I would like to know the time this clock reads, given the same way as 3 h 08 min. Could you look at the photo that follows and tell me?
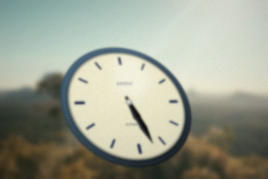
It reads 5 h 27 min
